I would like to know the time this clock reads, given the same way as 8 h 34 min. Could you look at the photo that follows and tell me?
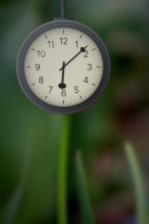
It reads 6 h 08 min
